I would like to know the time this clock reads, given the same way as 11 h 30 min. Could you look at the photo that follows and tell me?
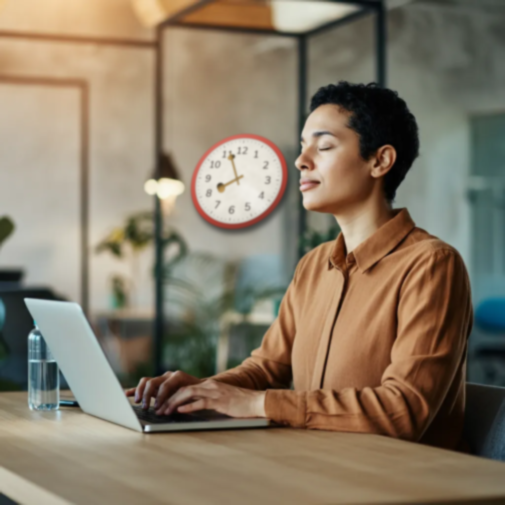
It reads 7 h 56 min
